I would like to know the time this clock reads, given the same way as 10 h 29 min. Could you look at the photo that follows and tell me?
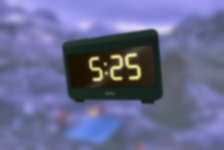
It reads 5 h 25 min
